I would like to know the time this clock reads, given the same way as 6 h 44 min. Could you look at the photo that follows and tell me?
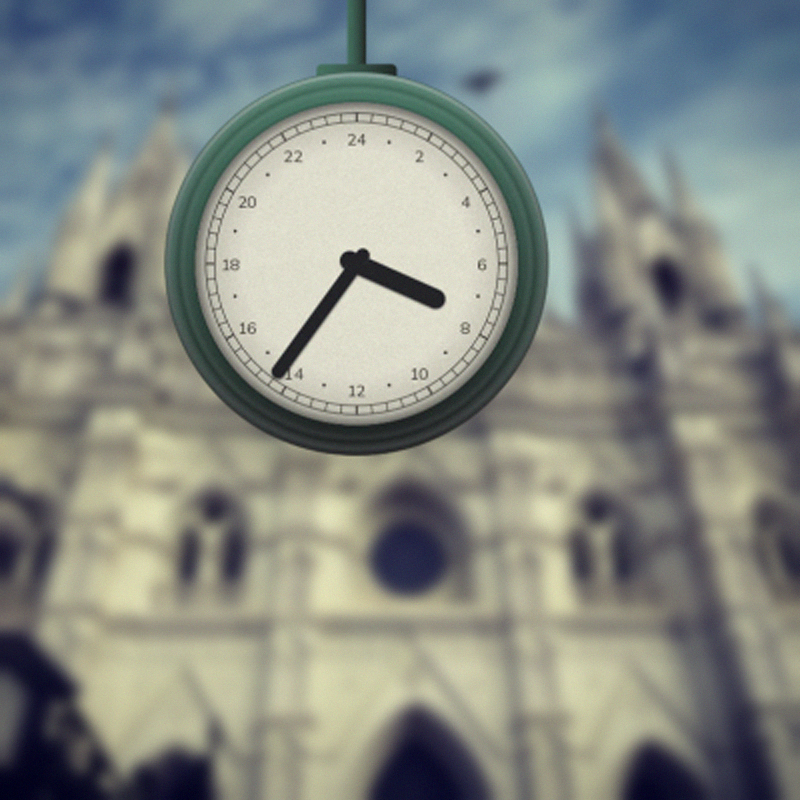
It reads 7 h 36 min
